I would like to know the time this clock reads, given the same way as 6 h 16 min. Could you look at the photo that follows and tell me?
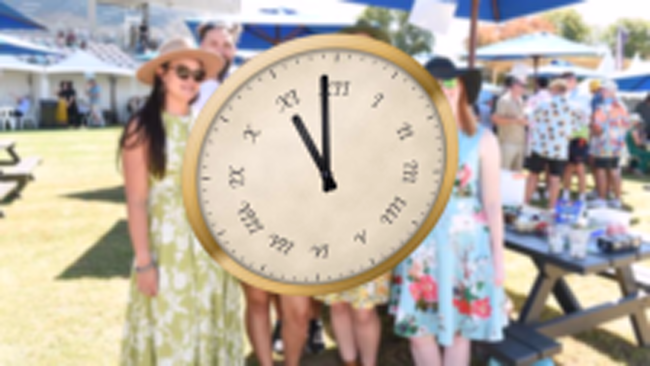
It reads 10 h 59 min
